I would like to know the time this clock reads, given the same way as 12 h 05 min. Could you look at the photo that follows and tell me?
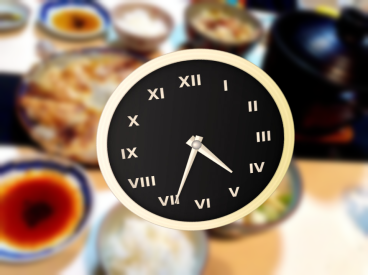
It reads 4 h 34 min
